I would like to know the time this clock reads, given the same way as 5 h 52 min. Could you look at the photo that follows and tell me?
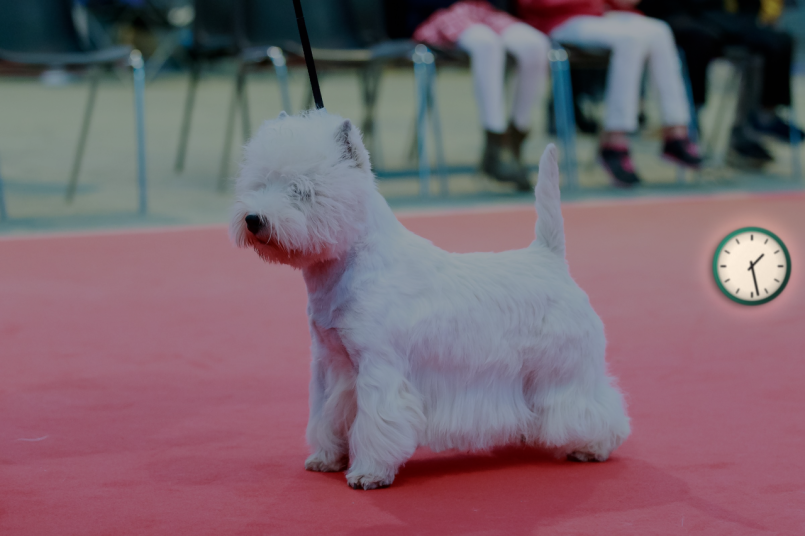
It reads 1 h 28 min
